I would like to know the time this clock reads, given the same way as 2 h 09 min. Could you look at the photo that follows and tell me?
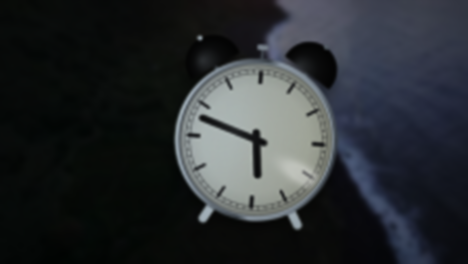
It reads 5 h 48 min
